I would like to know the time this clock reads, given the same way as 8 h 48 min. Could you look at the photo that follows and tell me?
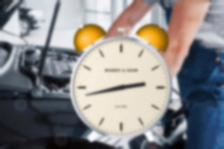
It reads 2 h 43 min
